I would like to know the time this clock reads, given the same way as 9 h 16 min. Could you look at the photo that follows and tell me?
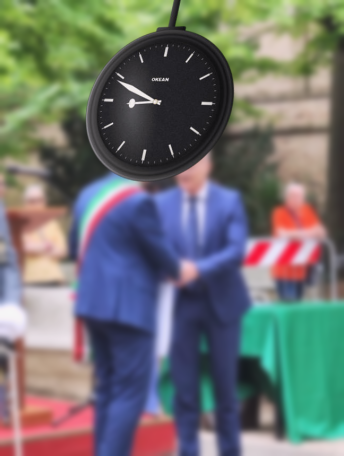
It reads 8 h 49 min
